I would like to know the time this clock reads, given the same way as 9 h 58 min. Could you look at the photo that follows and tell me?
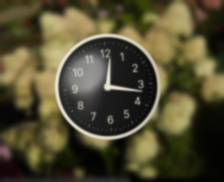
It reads 12 h 17 min
